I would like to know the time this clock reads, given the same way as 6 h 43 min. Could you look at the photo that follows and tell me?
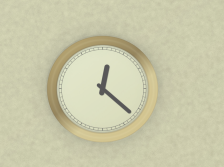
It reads 12 h 22 min
